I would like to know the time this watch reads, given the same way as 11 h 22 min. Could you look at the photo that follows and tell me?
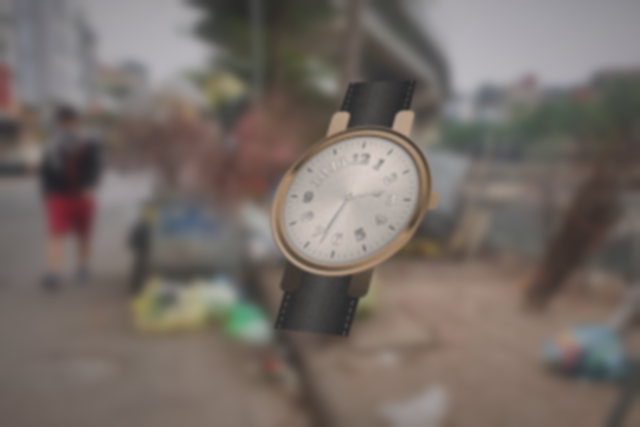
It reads 2 h 33 min
